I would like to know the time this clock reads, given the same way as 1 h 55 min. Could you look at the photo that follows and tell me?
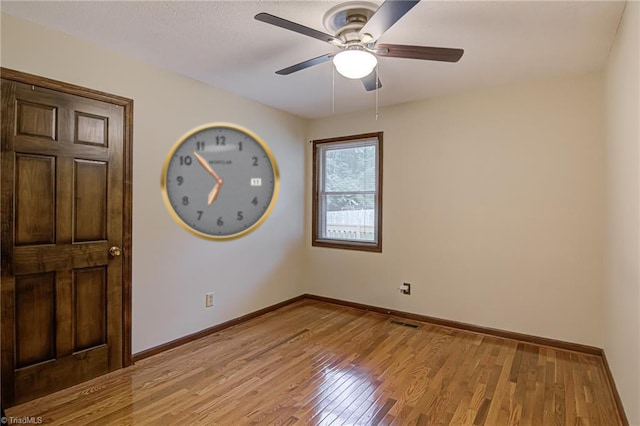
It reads 6 h 53 min
